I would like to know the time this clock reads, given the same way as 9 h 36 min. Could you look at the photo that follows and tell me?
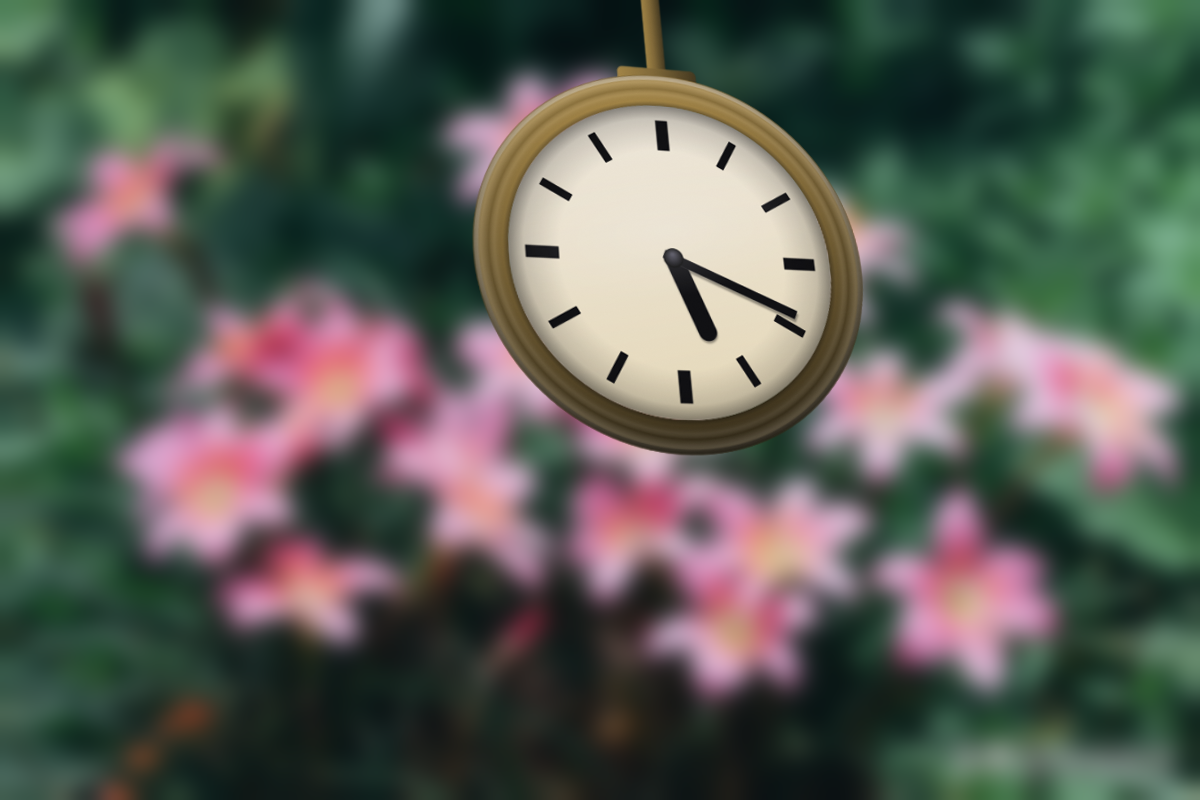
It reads 5 h 19 min
